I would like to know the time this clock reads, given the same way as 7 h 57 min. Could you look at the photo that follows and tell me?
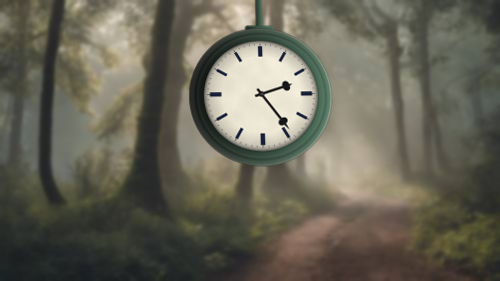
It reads 2 h 24 min
